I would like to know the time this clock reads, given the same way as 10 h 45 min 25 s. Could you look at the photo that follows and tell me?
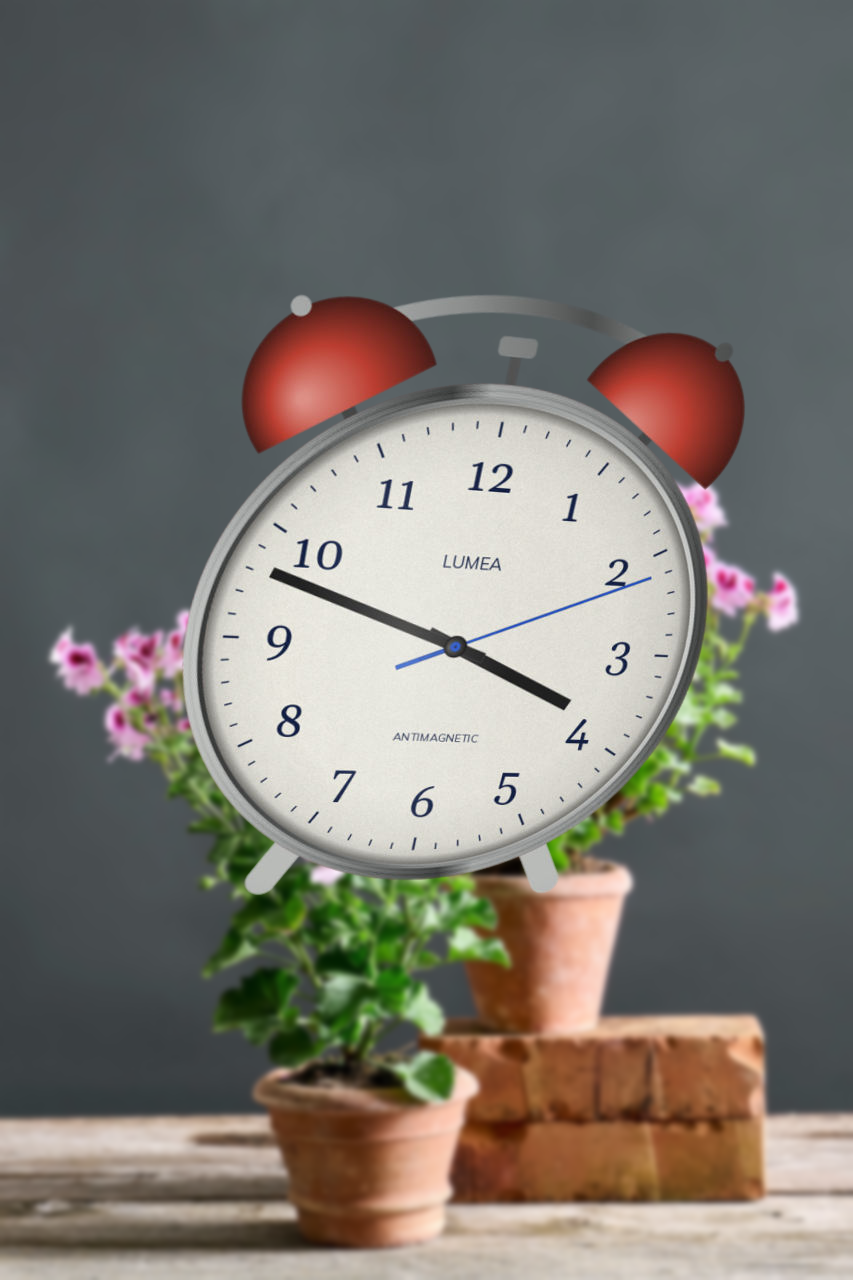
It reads 3 h 48 min 11 s
